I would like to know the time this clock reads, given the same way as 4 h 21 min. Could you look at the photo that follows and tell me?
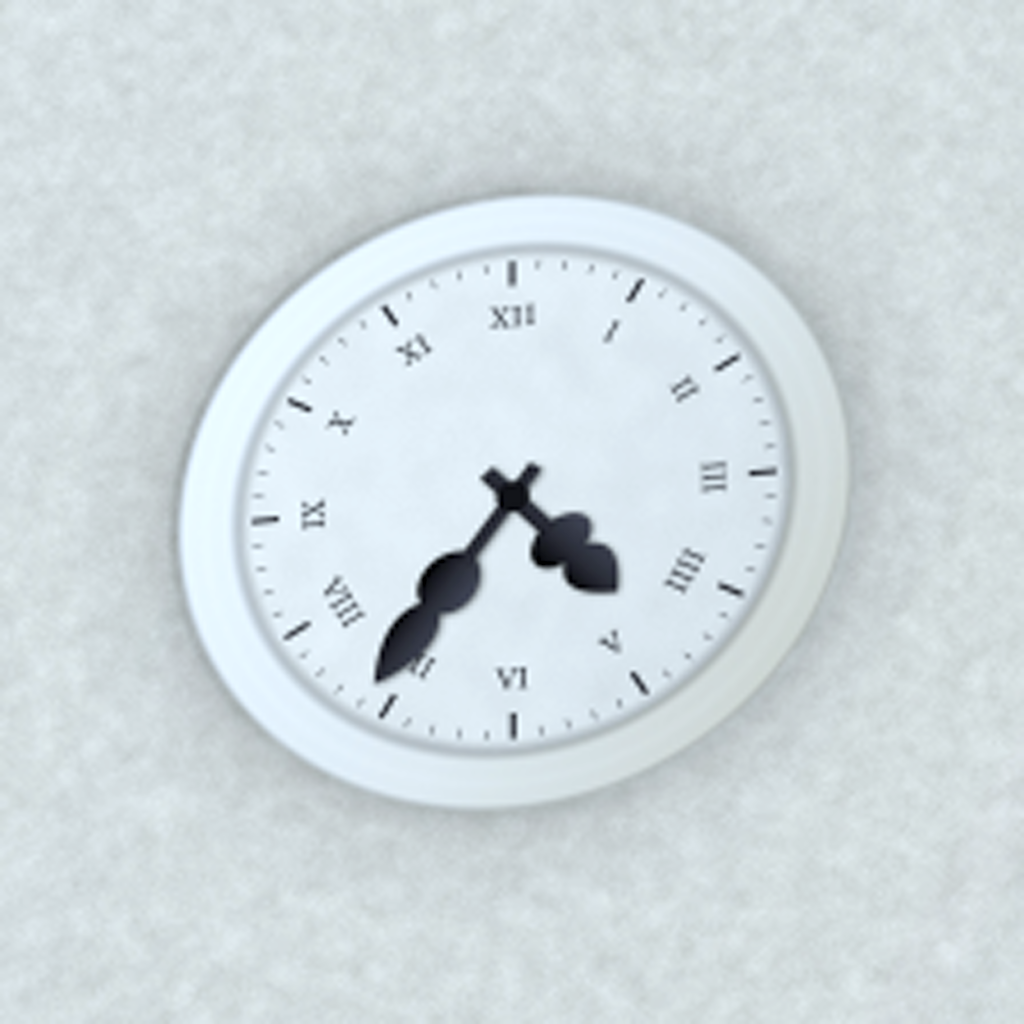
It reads 4 h 36 min
